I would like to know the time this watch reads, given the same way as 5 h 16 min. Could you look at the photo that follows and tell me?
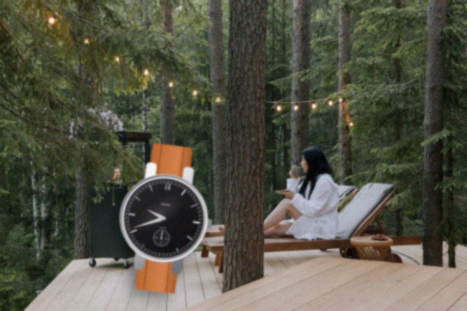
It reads 9 h 41 min
